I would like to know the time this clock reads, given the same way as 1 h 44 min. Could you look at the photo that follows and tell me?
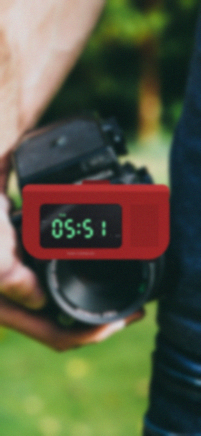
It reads 5 h 51 min
